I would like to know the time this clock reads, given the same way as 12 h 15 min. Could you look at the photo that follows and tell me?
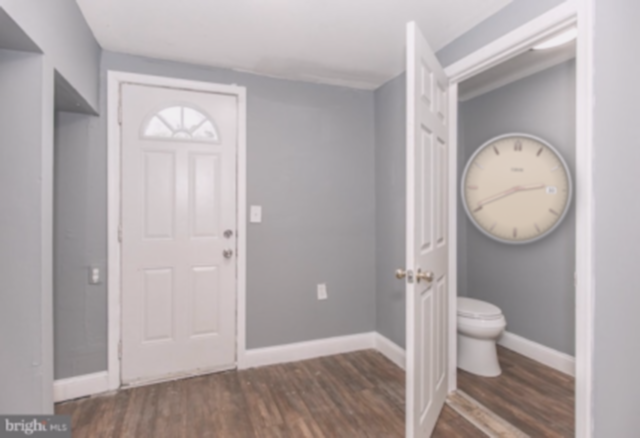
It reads 2 h 41 min
